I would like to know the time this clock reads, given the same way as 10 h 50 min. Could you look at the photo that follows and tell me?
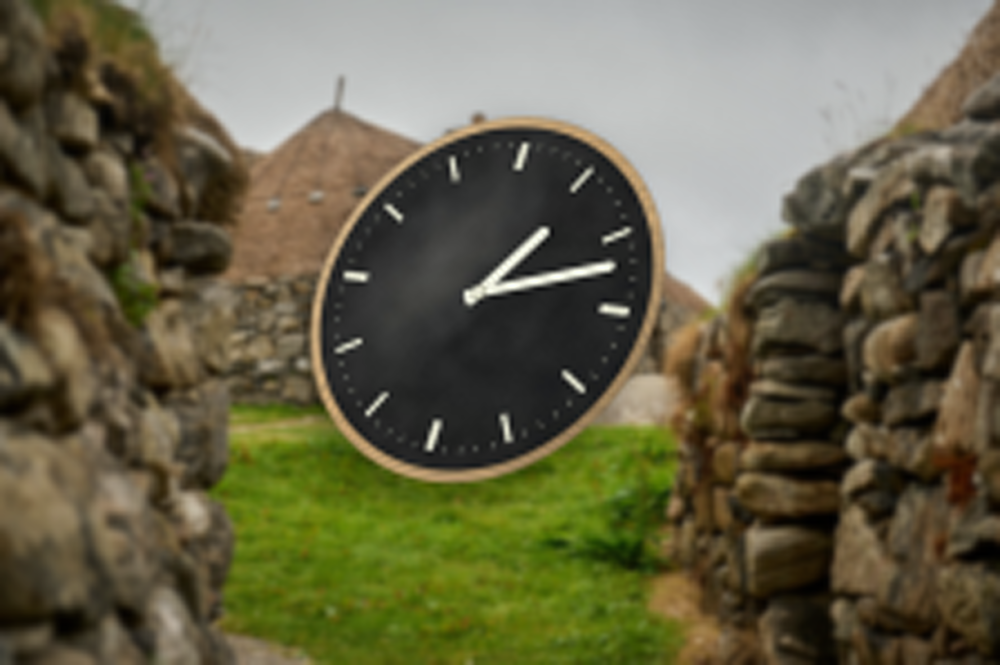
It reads 1 h 12 min
